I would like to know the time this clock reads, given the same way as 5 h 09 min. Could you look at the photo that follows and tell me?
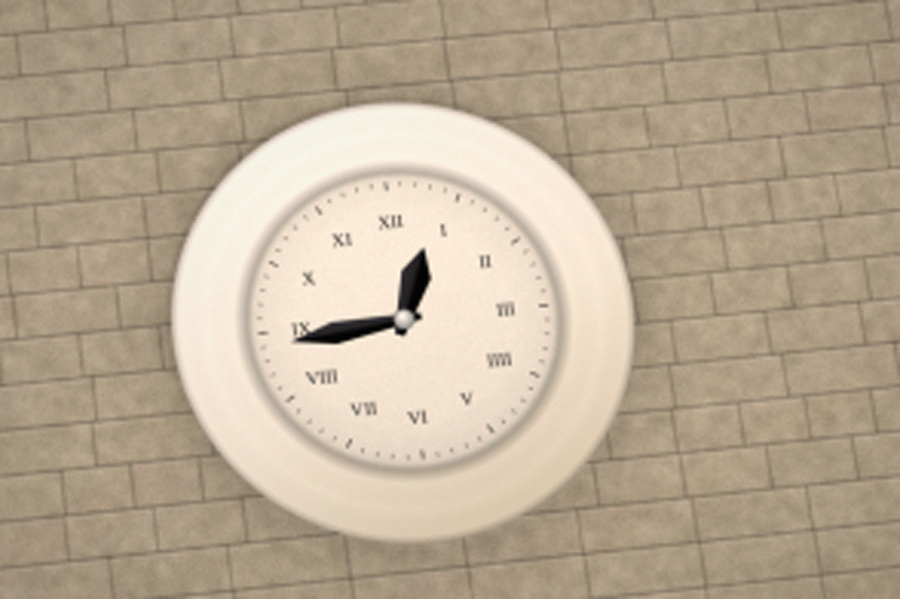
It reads 12 h 44 min
